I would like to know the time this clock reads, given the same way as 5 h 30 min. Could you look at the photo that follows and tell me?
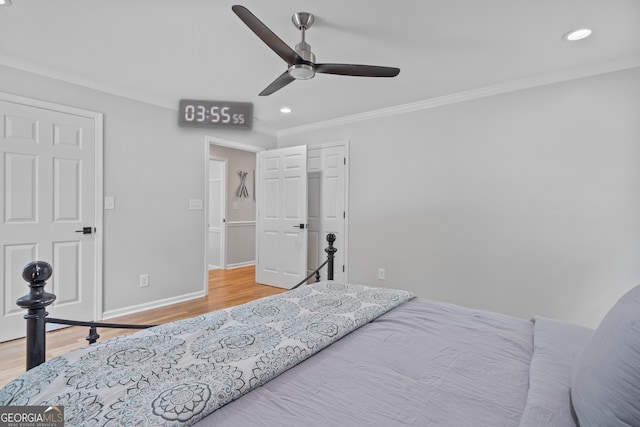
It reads 3 h 55 min
